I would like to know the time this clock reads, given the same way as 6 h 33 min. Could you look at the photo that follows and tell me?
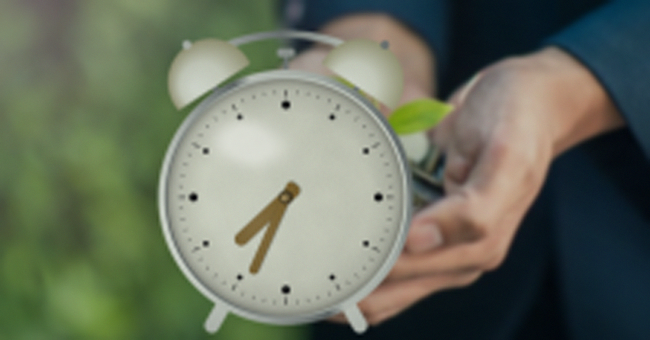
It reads 7 h 34 min
